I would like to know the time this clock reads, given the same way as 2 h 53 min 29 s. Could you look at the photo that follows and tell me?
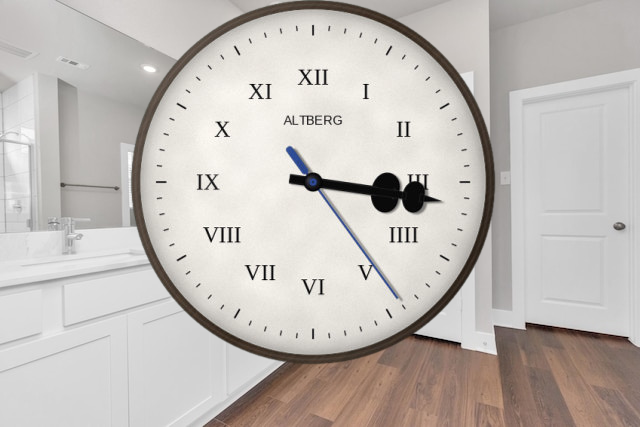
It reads 3 h 16 min 24 s
